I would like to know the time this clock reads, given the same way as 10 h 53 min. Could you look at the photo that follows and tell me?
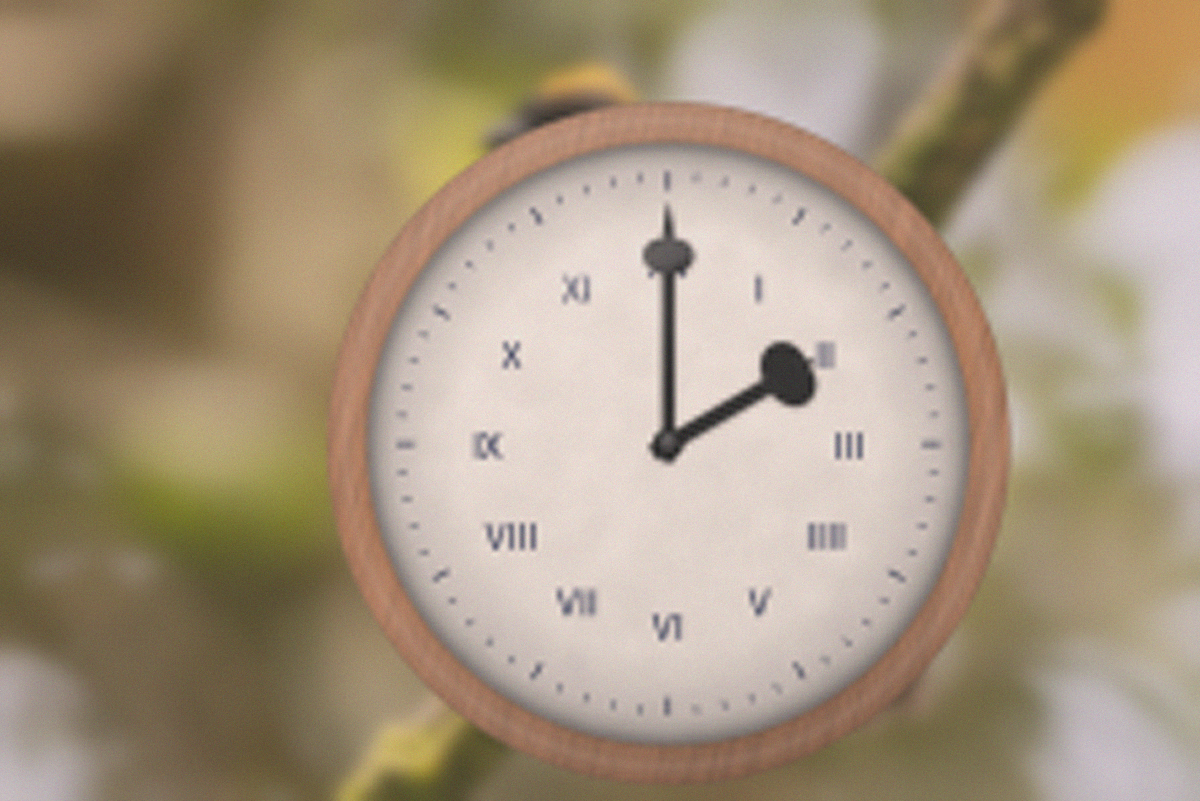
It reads 2 h 00 min
